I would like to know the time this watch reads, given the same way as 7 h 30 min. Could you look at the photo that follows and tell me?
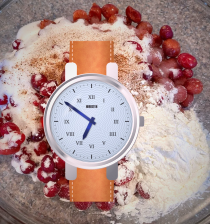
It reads 6 h 51 min
